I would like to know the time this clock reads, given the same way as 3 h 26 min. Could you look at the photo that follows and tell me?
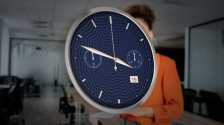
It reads 3 h 48 min
